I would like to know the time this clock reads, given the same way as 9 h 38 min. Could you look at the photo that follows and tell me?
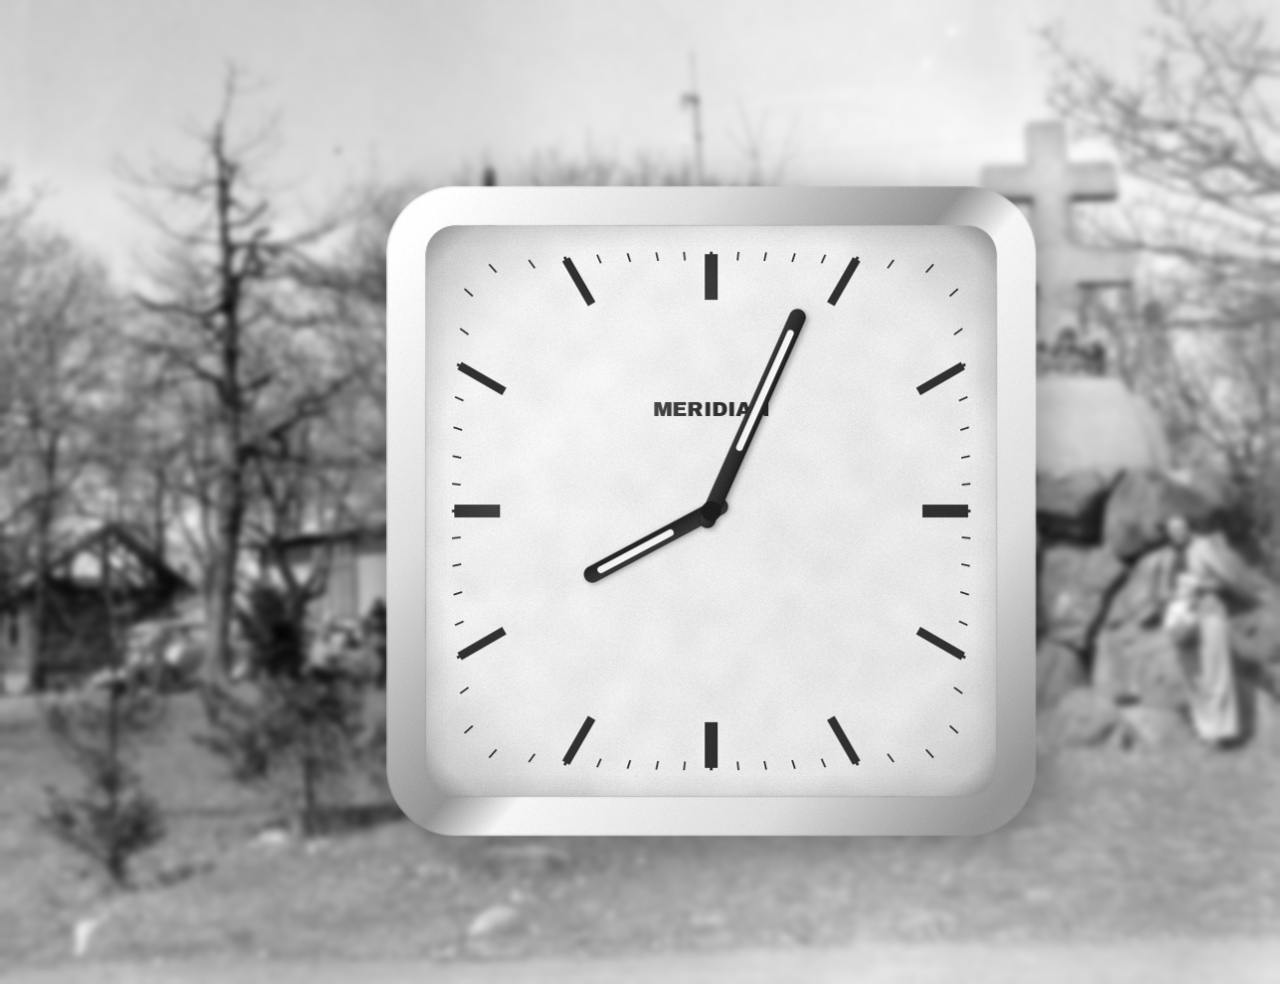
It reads 8 h 04 min
